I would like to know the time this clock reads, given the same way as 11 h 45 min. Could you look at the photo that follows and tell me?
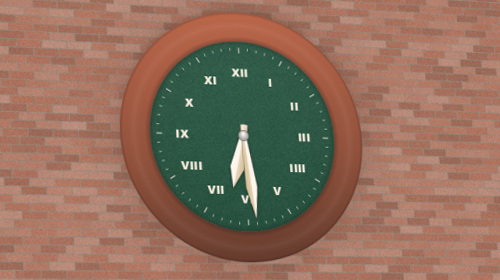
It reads 6 h 29 min
